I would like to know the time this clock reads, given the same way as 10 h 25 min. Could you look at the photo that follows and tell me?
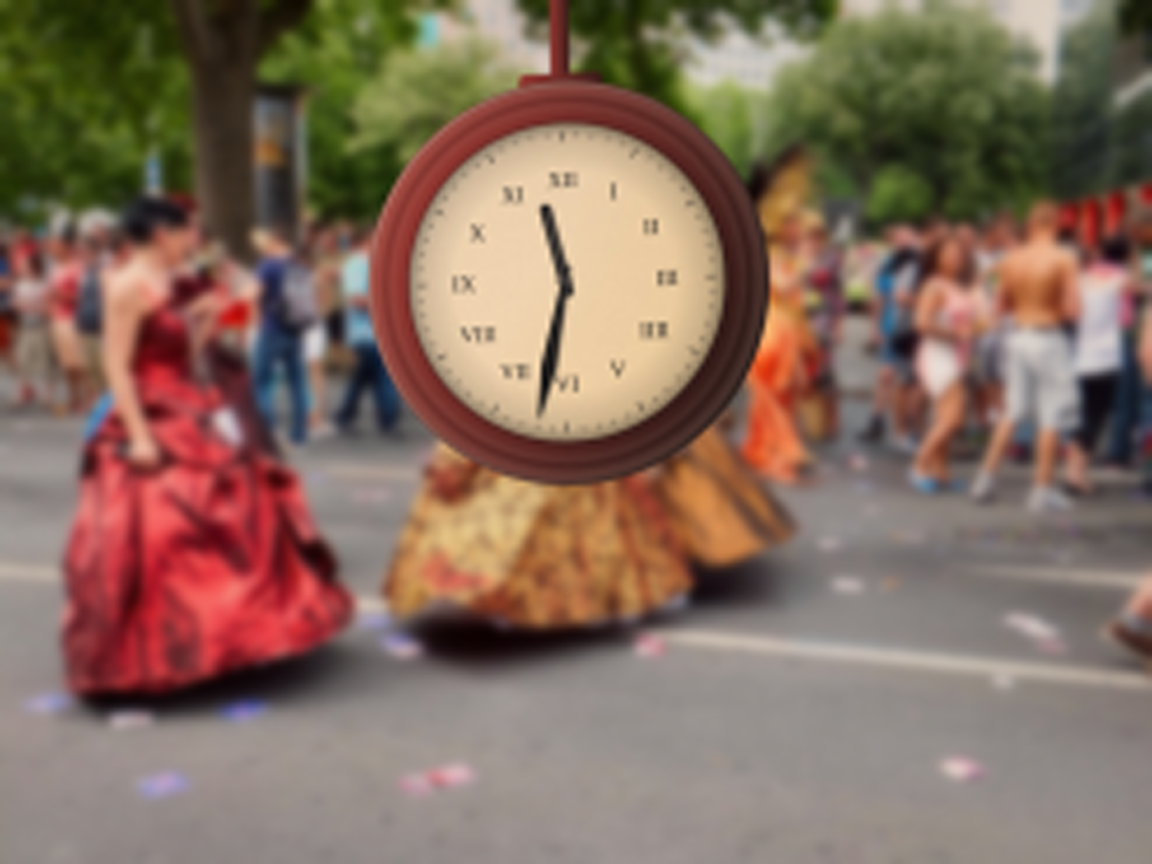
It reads 11 h 32 min
